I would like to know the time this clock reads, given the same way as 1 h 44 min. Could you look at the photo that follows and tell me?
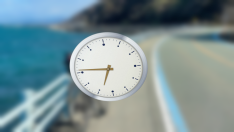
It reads 6 h 46 min
